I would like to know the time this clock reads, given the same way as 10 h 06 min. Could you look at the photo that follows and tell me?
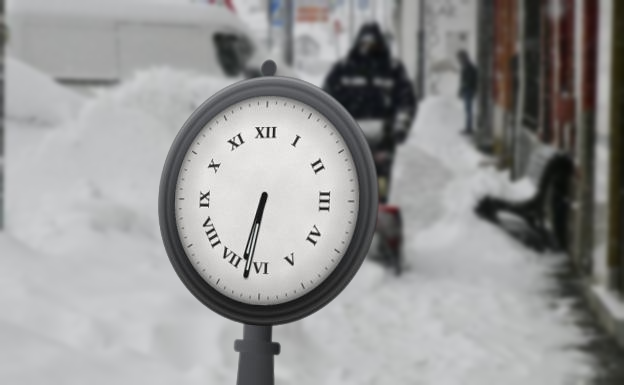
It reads 6 h 32 min
